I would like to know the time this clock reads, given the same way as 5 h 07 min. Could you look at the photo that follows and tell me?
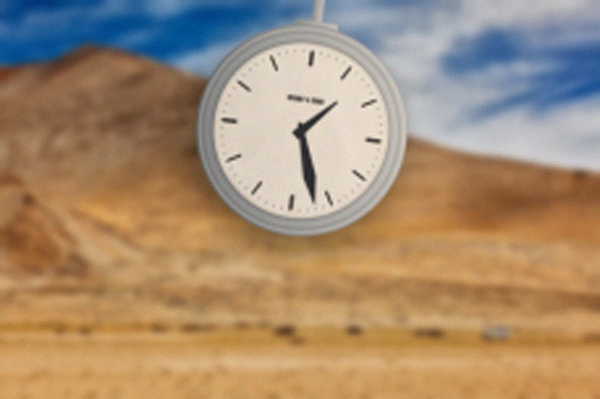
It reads 1 h 27 min
